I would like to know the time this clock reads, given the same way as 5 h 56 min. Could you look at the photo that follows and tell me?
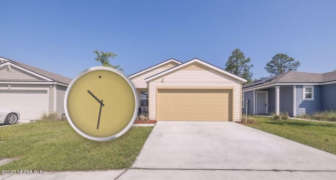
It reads 10 h 32 min
